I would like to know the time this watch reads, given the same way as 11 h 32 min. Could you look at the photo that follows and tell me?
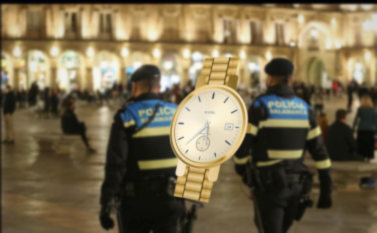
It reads 5 h 37 min
